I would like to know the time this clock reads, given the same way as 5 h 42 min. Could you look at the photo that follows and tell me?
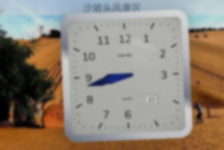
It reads 8 h 43 min
